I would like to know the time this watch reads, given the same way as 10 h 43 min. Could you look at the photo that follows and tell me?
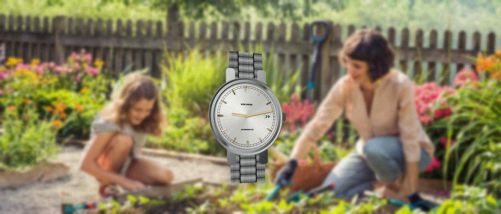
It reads 9 h 13 min
